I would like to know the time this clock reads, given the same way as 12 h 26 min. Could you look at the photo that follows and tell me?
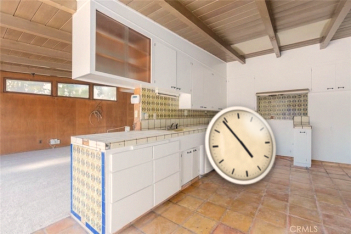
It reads 4 h 54 min
